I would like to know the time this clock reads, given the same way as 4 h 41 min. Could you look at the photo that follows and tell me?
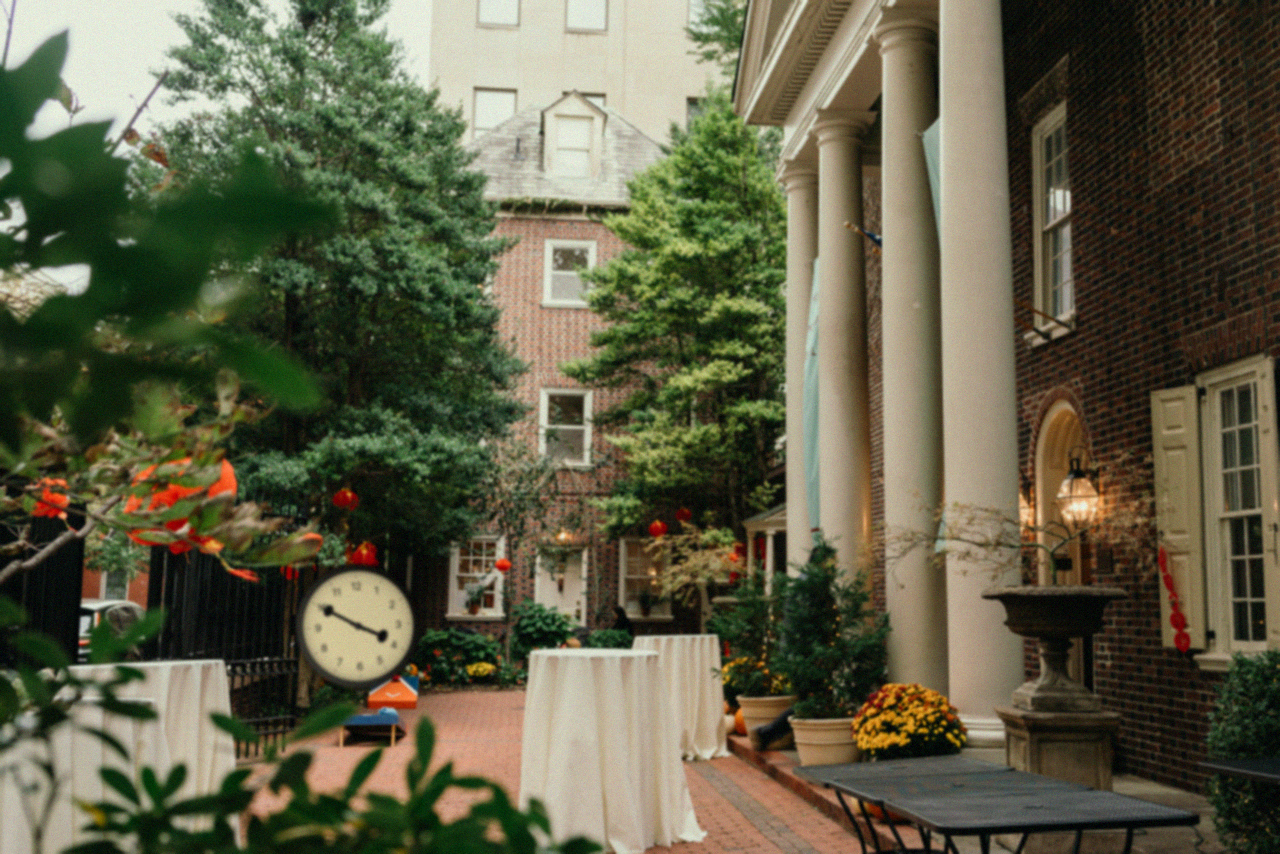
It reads 3 h 50 min
